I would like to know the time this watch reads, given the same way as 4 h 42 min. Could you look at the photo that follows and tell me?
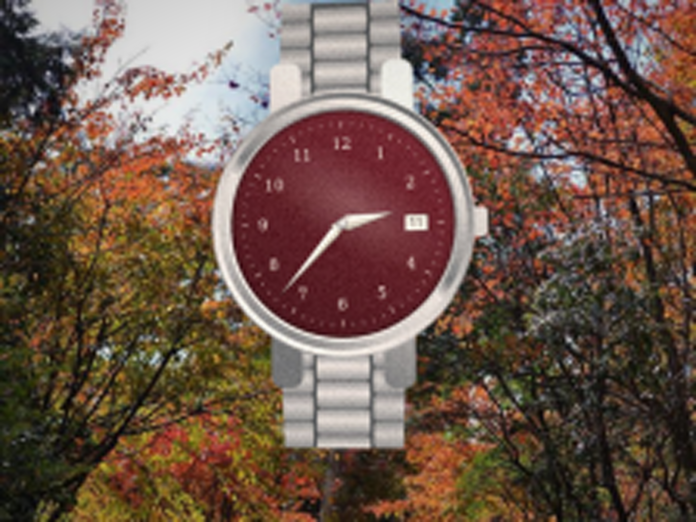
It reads 2 h 37 min
